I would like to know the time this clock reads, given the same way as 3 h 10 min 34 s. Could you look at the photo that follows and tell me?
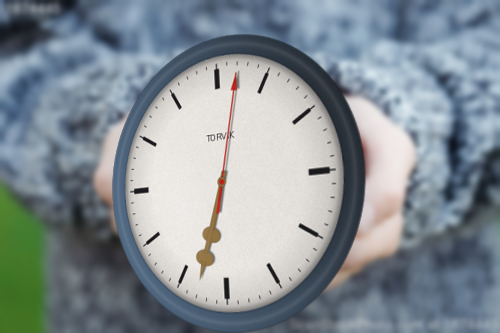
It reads 6 h 33 min 02 s
